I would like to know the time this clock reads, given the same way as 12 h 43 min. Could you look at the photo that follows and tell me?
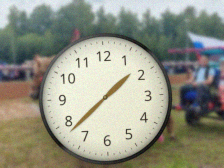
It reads 1 h 38 min
